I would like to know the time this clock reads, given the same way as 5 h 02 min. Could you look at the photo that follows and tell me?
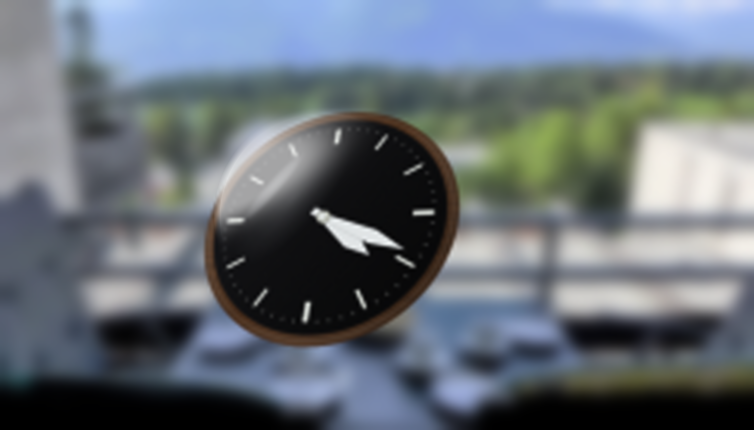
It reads 4 h 19 min
